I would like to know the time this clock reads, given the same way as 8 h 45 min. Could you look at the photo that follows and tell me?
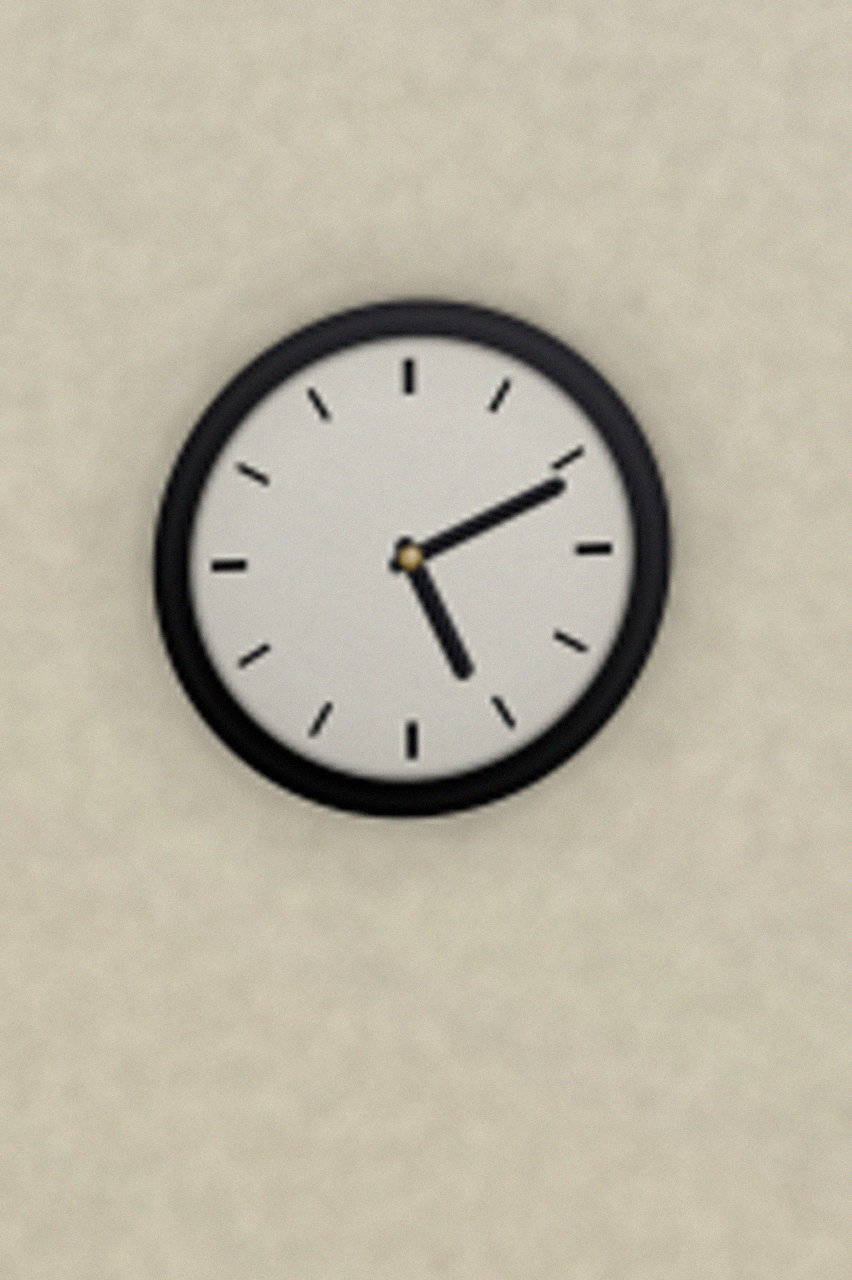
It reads 5 h 11 min
